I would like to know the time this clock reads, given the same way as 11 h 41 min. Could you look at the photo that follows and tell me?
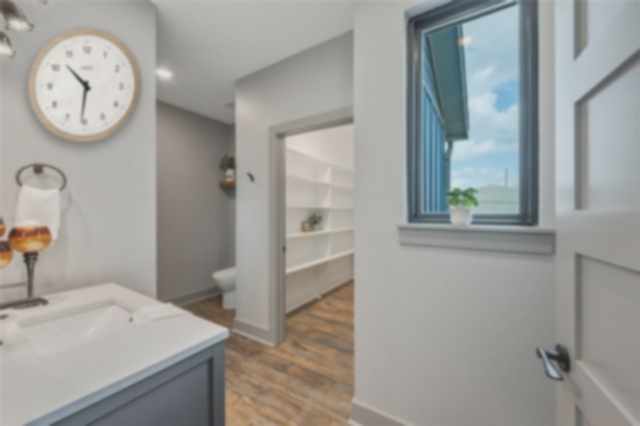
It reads 10 h 31 min
